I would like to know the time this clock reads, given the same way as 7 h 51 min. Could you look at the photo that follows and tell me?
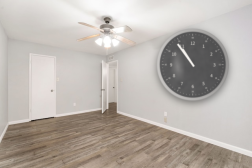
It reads 10 h 54 min
